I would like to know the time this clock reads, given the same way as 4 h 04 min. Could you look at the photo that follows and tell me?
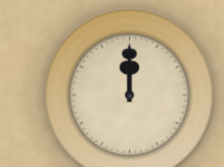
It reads 12 h 00 min
